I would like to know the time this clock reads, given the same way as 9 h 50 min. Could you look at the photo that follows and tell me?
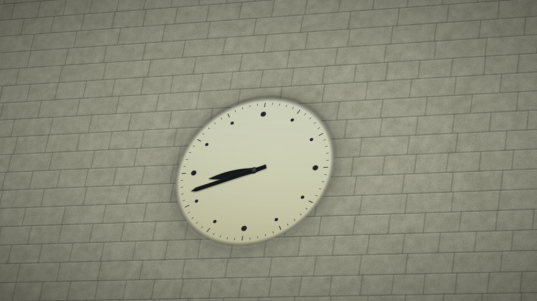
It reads 8 h 42 min
